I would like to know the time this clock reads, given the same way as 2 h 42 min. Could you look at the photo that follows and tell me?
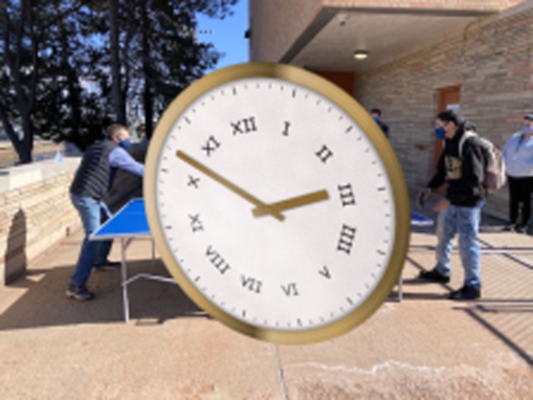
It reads 2 h 52 min
